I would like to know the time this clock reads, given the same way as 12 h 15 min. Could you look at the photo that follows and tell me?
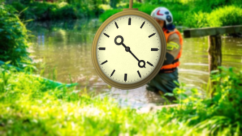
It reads 10 h 22 min
